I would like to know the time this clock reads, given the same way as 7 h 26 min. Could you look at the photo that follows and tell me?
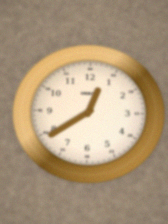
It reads 12 h 39 min
